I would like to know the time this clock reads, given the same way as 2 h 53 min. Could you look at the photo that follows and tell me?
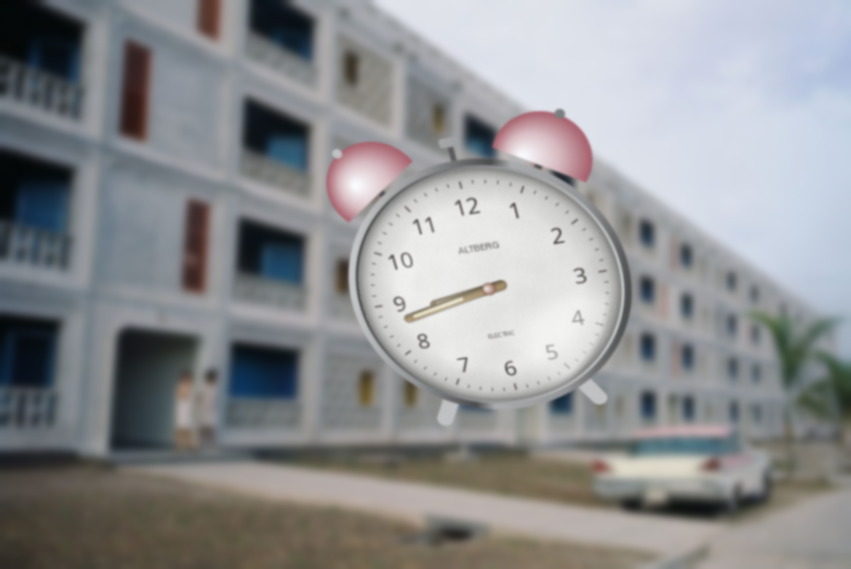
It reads 8 h 43 min
